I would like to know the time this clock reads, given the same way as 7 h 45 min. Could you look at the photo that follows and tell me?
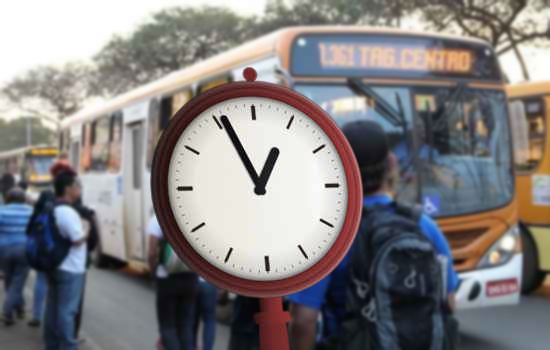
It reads 12 h 56 min
